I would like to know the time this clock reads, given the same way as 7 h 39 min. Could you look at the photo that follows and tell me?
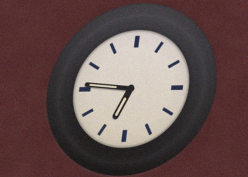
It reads 6 h 46 min
